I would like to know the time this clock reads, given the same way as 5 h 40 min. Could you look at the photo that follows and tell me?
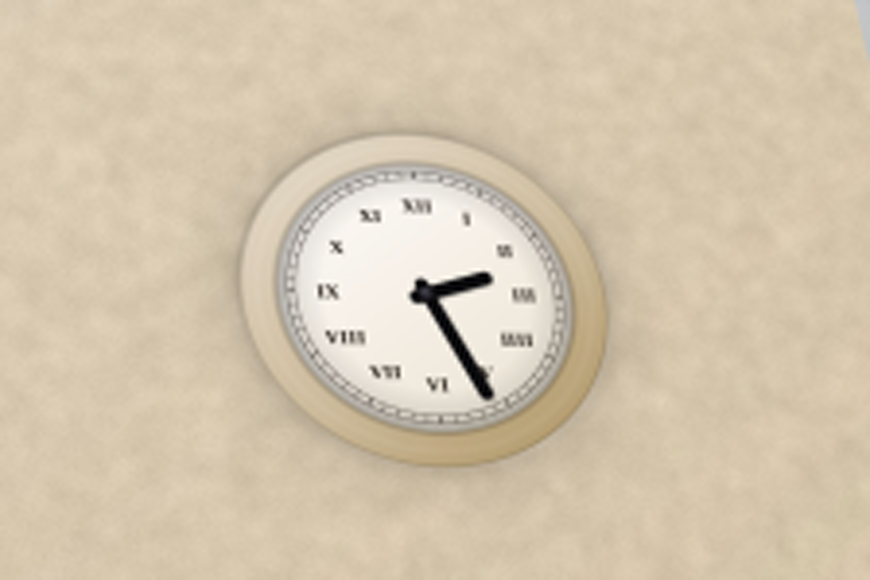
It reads 2 h 26 min
